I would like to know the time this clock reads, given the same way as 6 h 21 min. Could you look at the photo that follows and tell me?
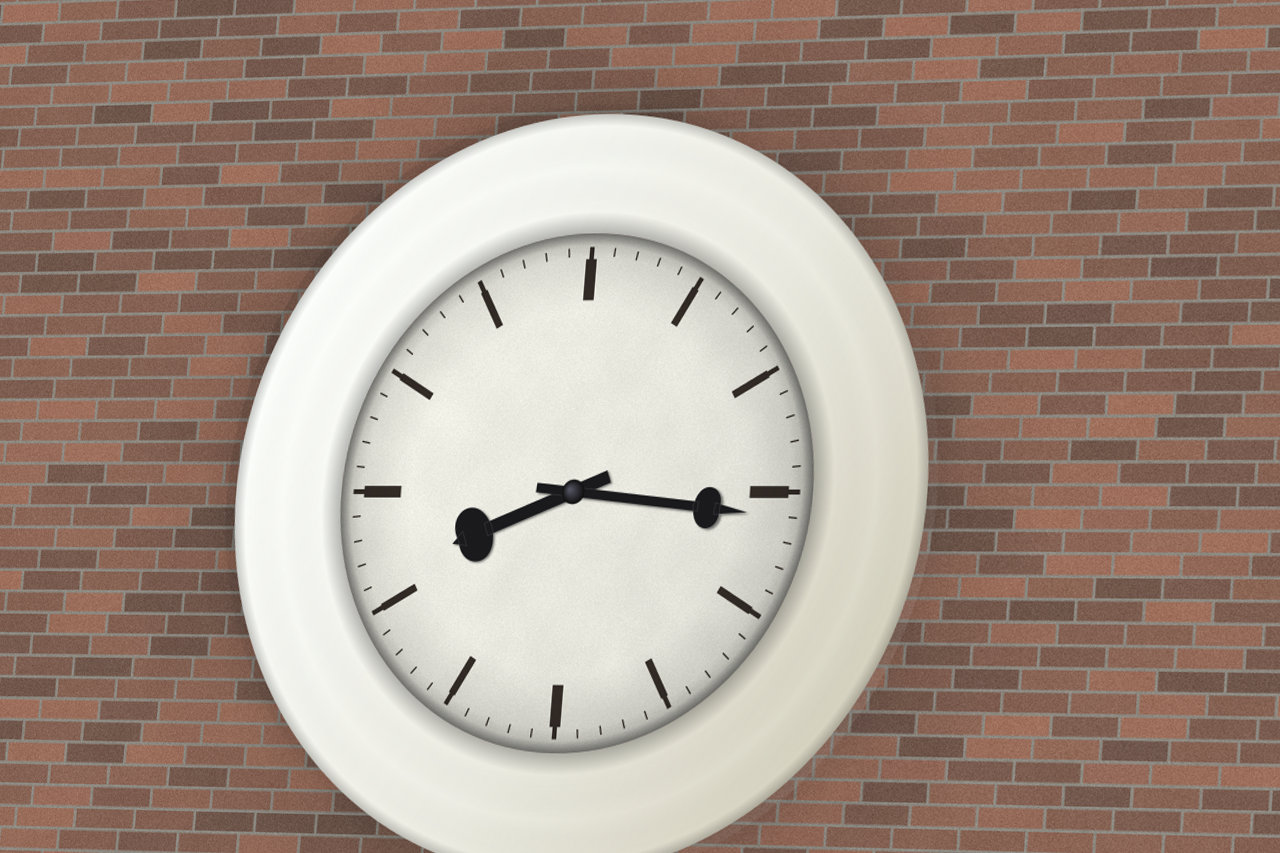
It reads 8 h 16 min
